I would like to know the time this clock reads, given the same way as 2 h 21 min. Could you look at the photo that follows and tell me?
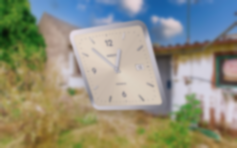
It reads 12 h 53 min
